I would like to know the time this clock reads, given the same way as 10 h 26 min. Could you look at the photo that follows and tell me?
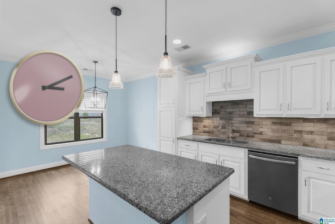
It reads 3 h 11 min
